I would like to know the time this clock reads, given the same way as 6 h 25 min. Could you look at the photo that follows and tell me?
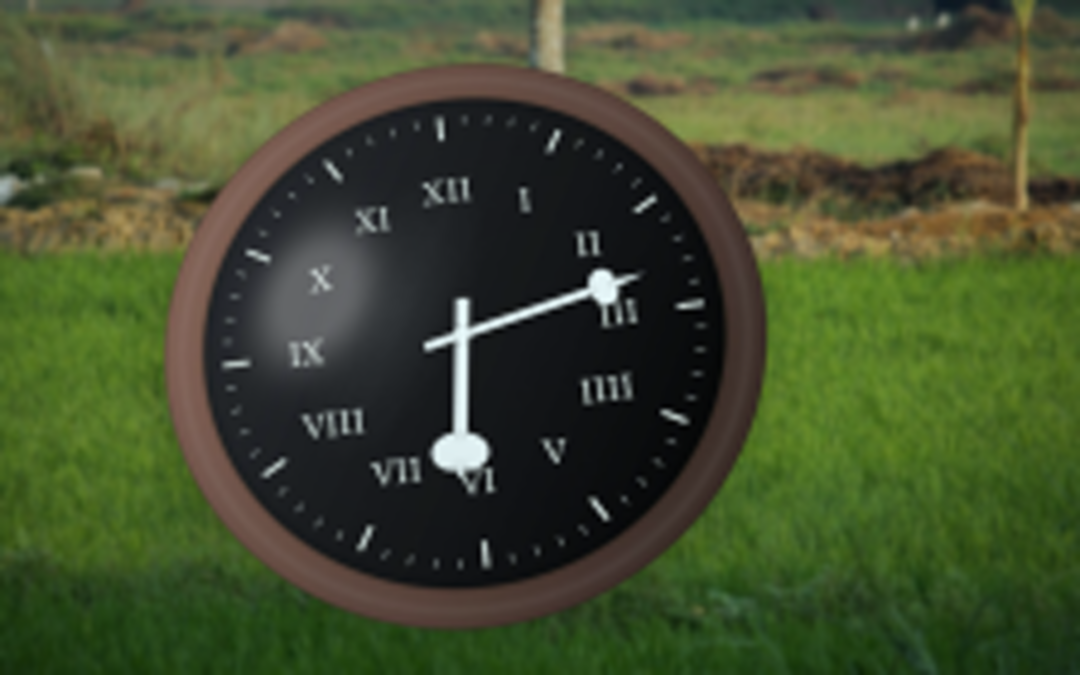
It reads 6 h 13 min
